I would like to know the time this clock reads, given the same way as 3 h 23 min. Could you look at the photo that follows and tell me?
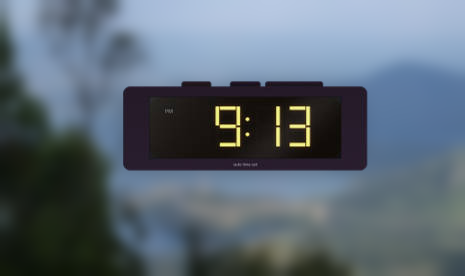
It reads 9 h 13 min
